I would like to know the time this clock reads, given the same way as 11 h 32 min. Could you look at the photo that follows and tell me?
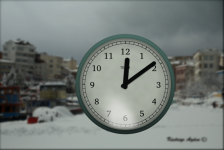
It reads 12 h 09 min
